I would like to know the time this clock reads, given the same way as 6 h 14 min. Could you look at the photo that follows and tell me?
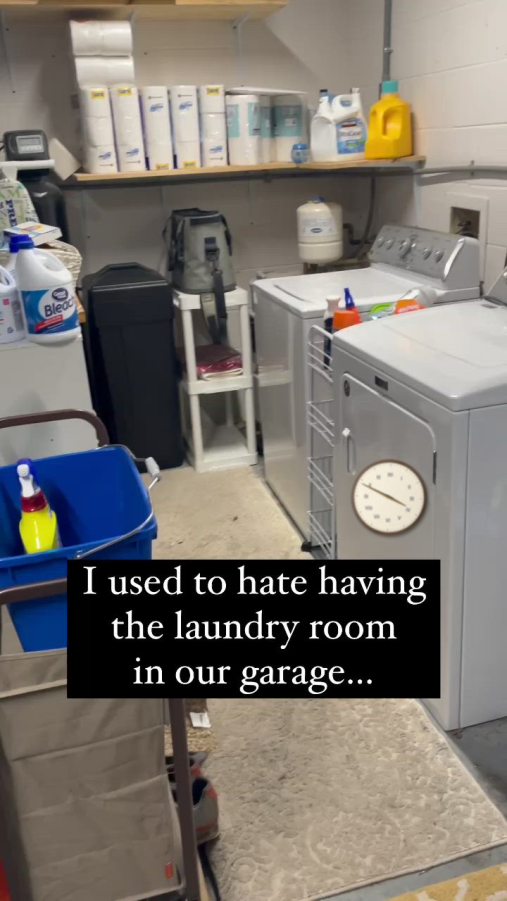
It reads 3 h 49 min
